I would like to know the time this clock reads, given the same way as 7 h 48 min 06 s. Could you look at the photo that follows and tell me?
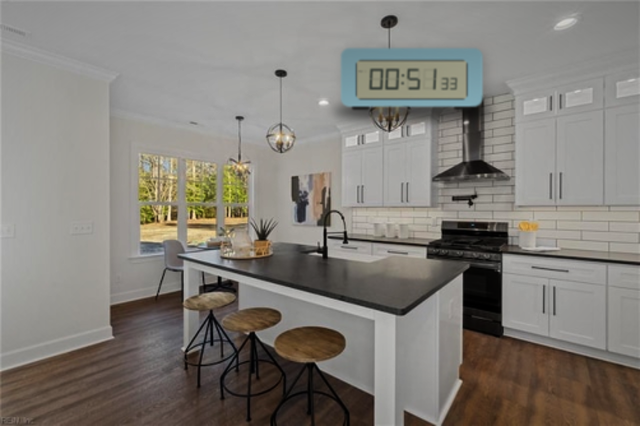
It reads 0 h 51 min 33 s
